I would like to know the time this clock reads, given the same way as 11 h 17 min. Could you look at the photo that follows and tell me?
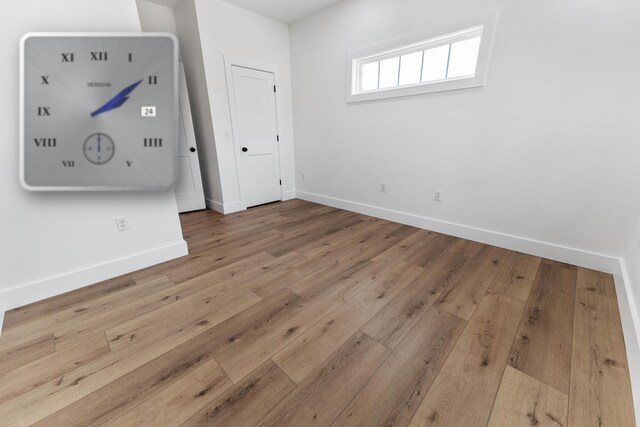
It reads 2 h 09 min
